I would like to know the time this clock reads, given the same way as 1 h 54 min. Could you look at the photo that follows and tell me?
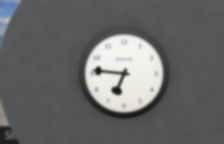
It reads 6 h 46 min
